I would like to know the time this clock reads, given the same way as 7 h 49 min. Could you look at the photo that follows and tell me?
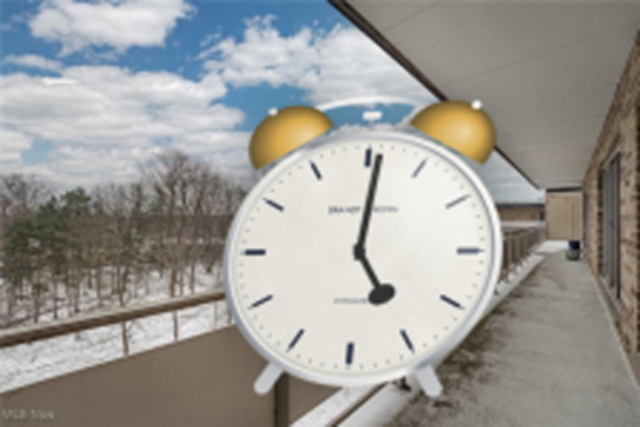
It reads 5 h 01 min
